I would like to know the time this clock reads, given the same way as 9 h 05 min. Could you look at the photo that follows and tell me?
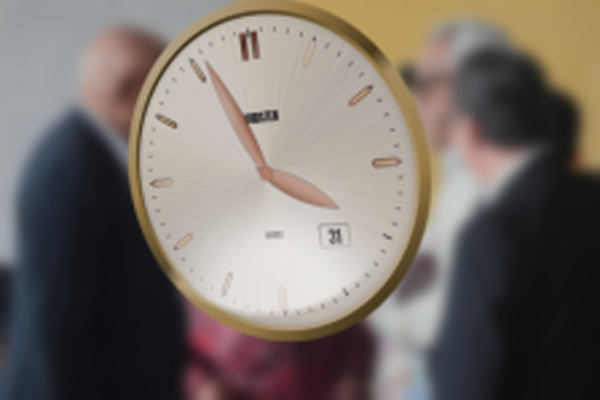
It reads 3 h 56 min
